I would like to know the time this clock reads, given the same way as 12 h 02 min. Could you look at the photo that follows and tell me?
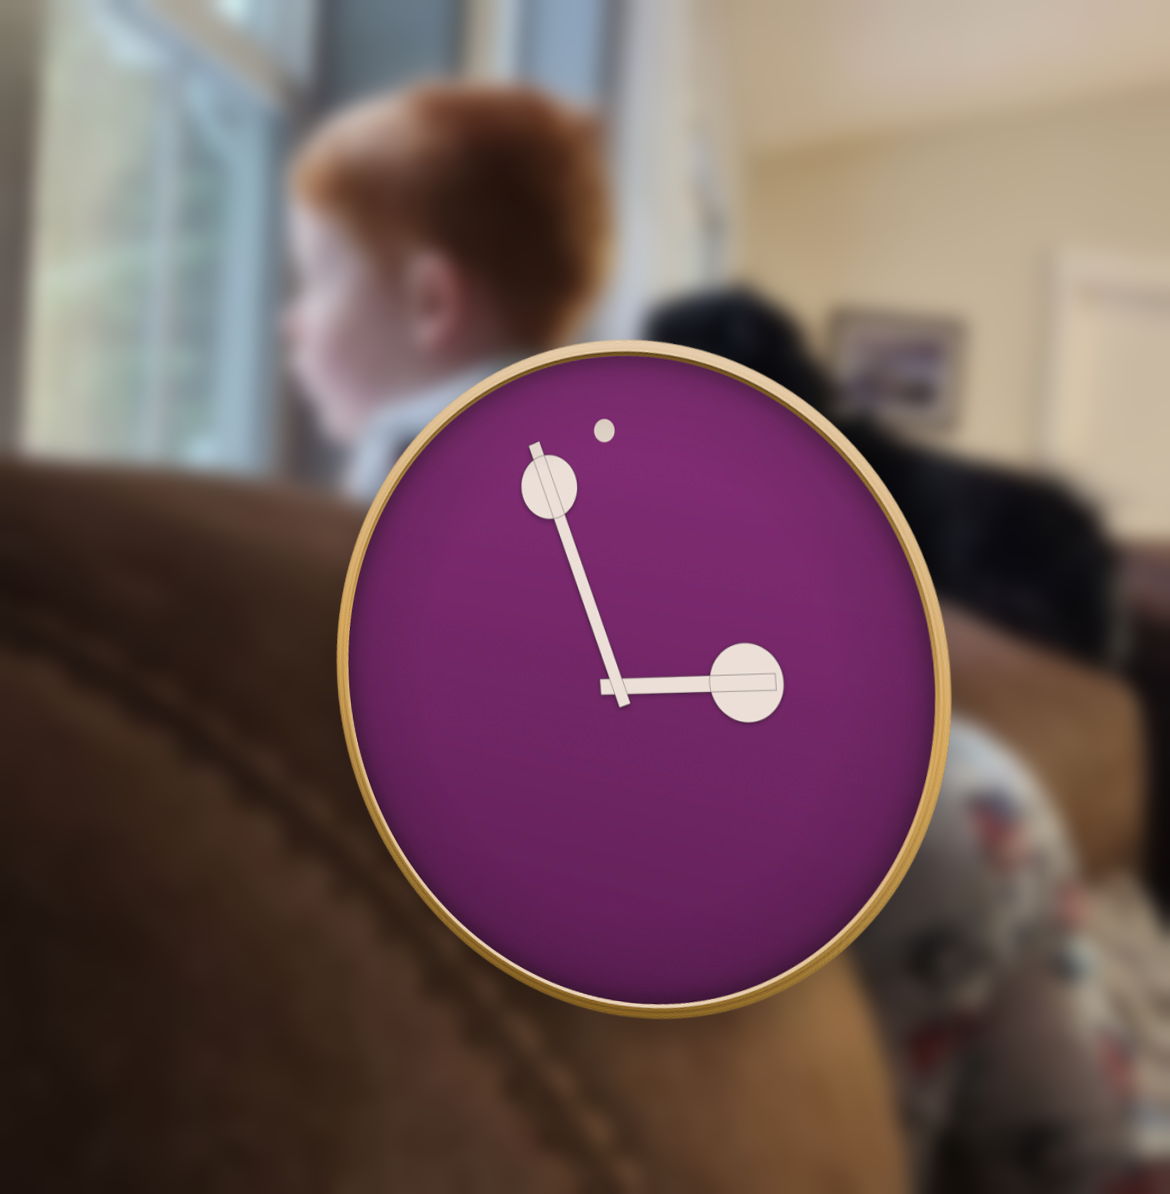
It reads 2 h 57 min
